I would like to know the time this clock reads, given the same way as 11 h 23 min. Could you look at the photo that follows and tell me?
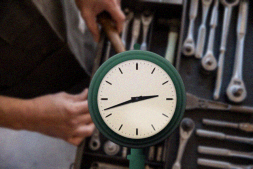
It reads 2 h 42 min
